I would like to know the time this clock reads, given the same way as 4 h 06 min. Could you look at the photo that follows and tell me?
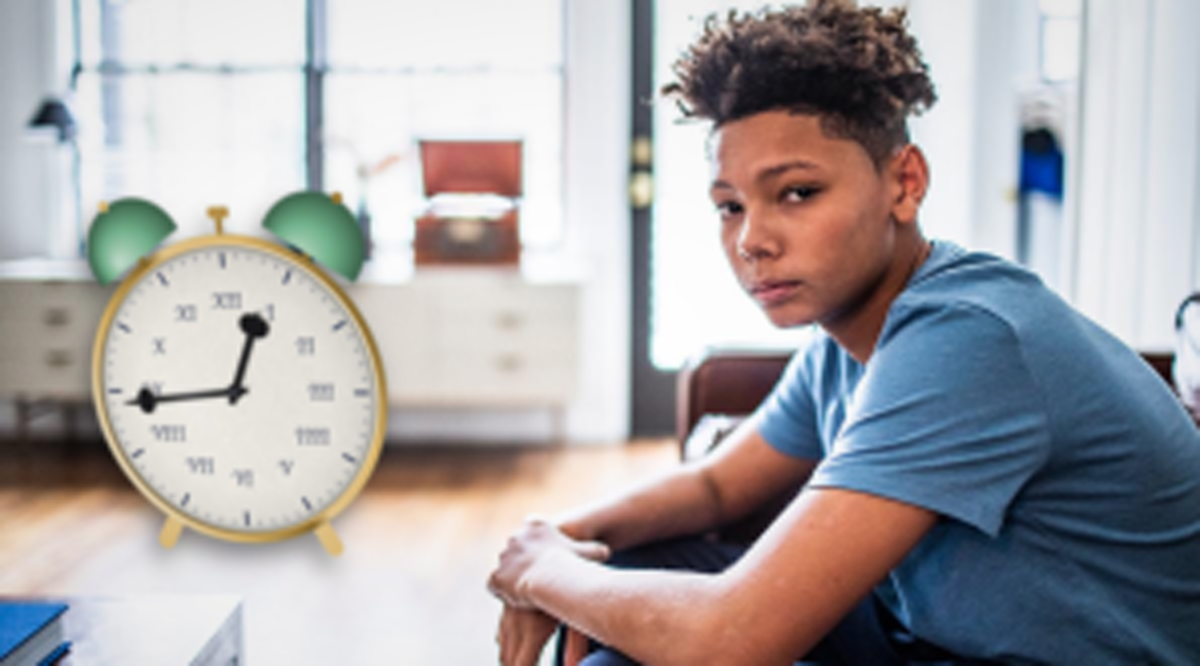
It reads 12 h 44 min
